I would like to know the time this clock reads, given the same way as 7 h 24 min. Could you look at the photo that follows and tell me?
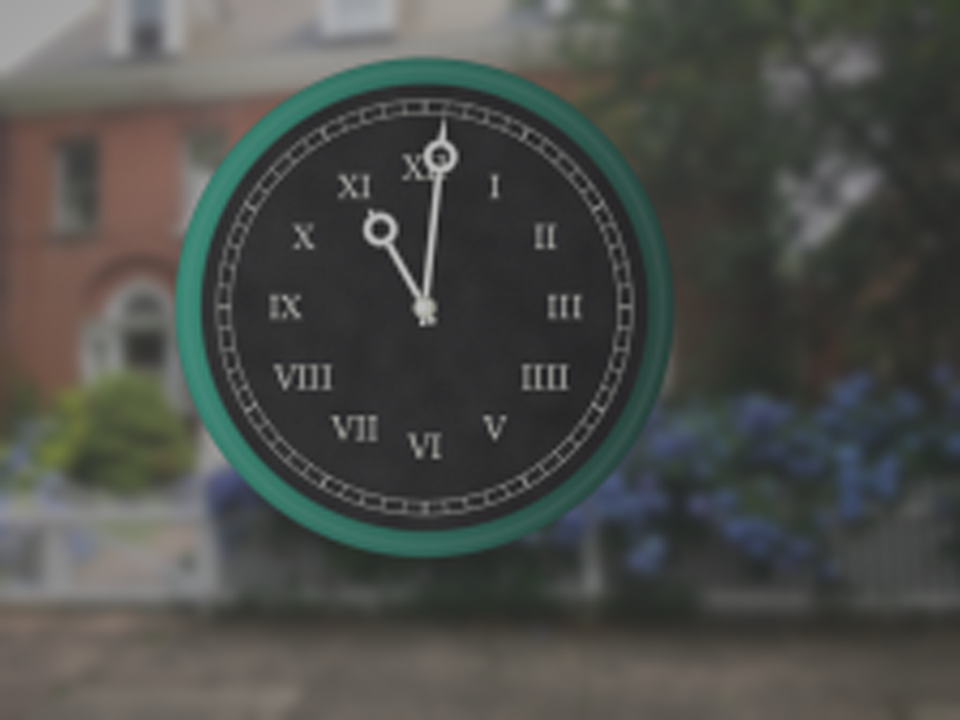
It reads 11 h 01 min
